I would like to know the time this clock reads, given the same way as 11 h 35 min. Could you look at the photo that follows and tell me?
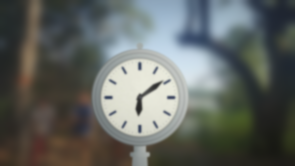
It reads 6 h 09 min
